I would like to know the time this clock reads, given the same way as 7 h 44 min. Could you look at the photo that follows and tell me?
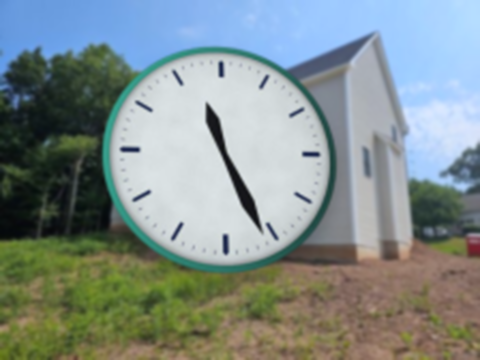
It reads 11 h 26 min
